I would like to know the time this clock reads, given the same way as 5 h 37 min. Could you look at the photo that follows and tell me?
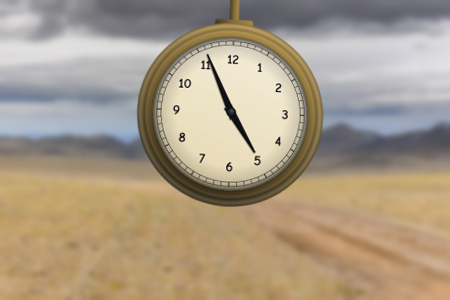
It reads 4 h 56 min
